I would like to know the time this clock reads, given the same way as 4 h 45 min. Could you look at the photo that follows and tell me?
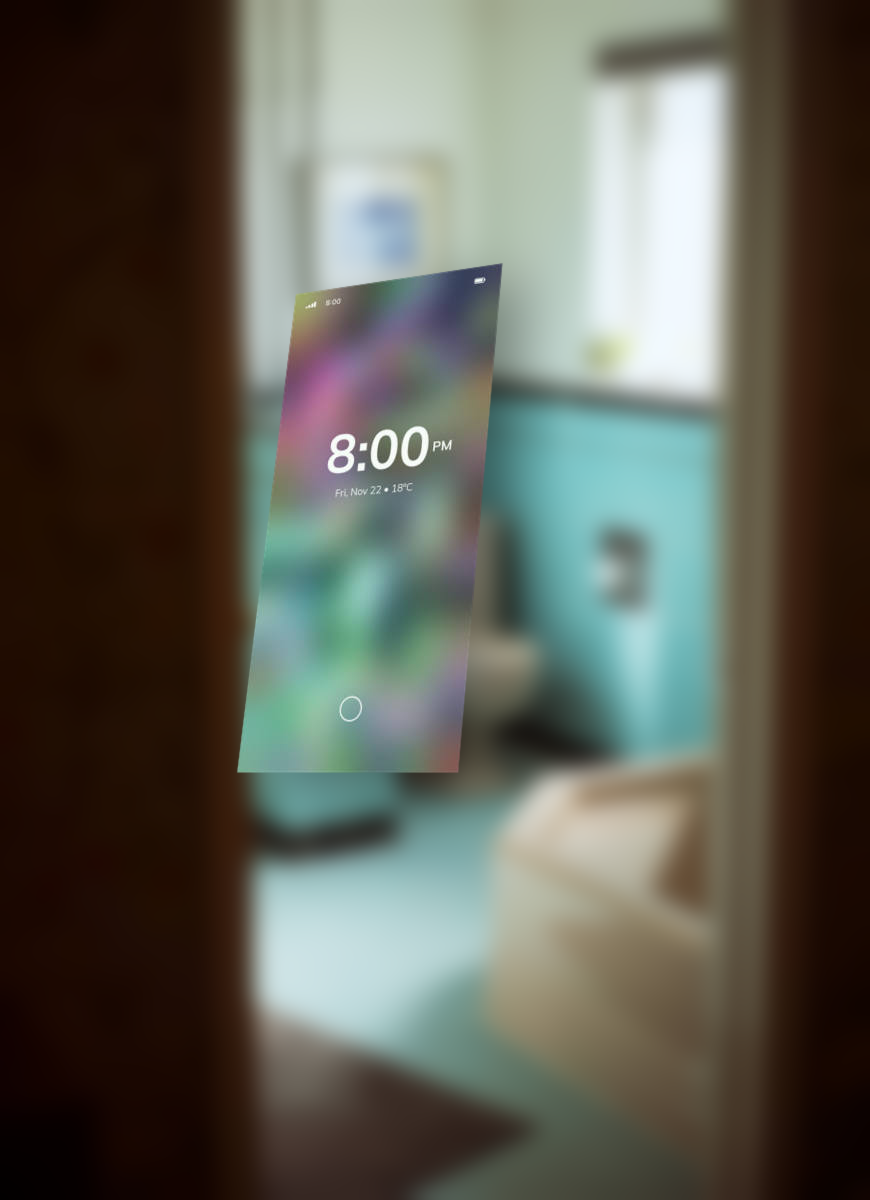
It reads 8 h 00 min
